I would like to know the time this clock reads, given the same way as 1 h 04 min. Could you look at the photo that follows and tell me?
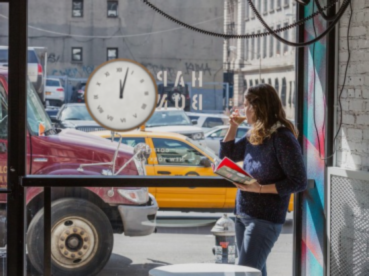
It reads 12 h 03 min
